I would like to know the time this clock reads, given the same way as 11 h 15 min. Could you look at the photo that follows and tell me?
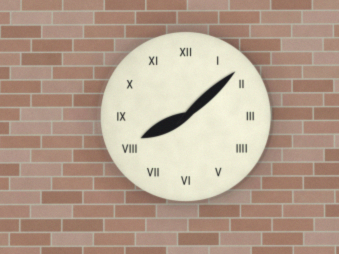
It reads 8 h 08 min
